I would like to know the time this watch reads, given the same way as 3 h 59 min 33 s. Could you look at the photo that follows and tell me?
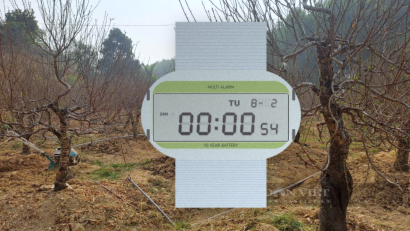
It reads 0 h 00 min 54 s
